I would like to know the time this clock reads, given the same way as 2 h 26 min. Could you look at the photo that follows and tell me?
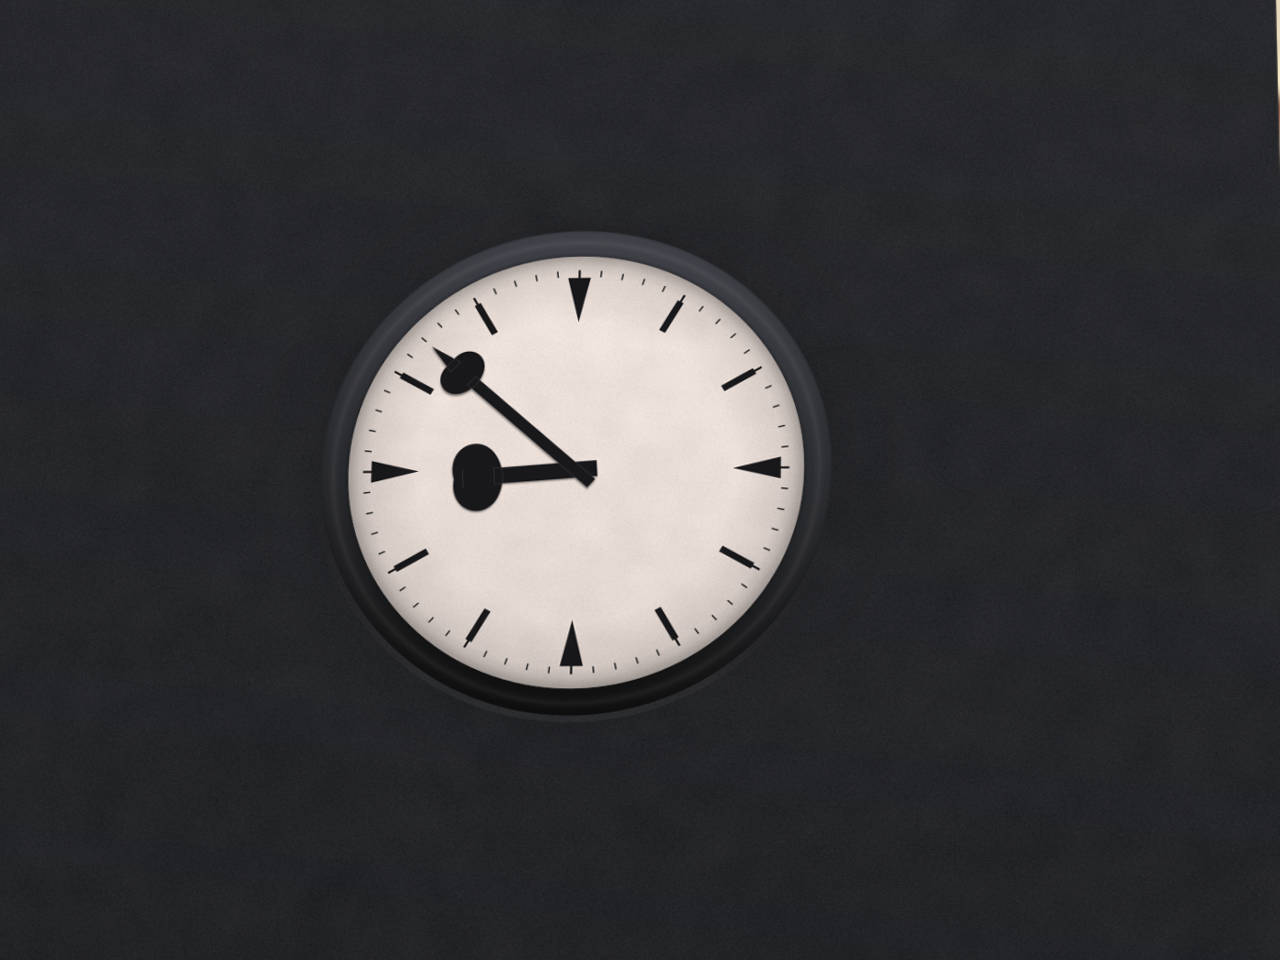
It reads 8 h 52 min
